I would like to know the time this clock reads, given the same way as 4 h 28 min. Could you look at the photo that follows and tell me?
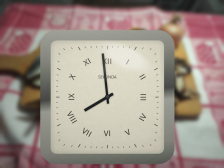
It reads 7 h 59 min
